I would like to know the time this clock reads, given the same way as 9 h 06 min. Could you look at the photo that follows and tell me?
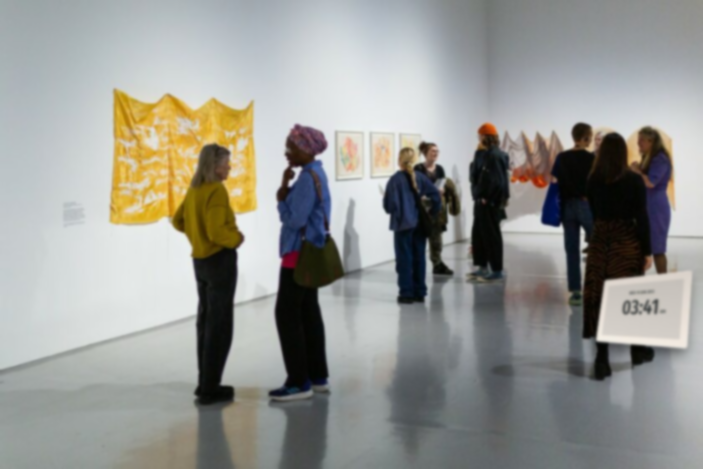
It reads 3 h 41 min
